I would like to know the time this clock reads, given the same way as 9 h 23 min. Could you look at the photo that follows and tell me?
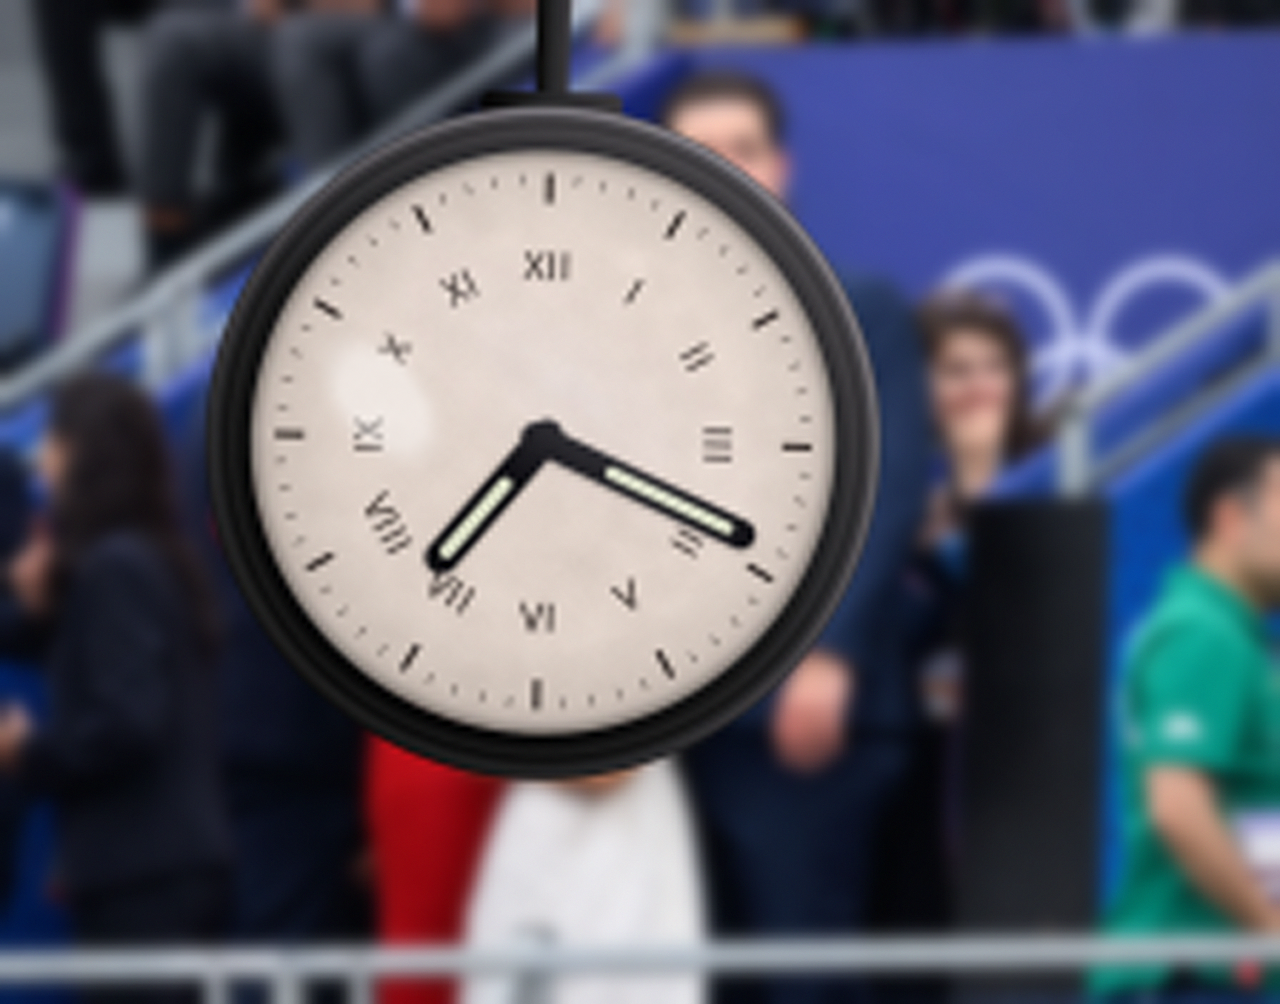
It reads 7 h 19 min
